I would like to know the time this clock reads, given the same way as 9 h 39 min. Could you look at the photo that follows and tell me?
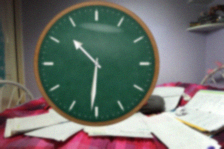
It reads 10 h 31 min
